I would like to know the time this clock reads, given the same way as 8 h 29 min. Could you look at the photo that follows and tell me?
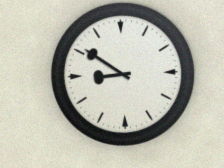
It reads 8 h 51 min
